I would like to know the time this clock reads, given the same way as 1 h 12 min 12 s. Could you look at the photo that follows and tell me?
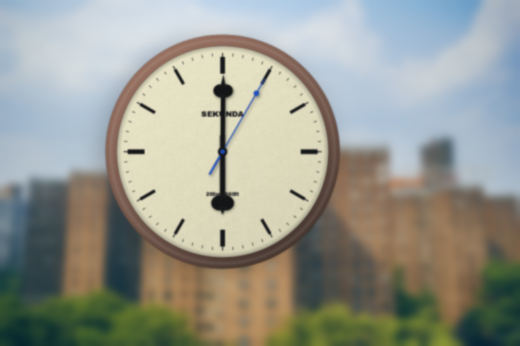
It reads 6 h 00 min 05 s
